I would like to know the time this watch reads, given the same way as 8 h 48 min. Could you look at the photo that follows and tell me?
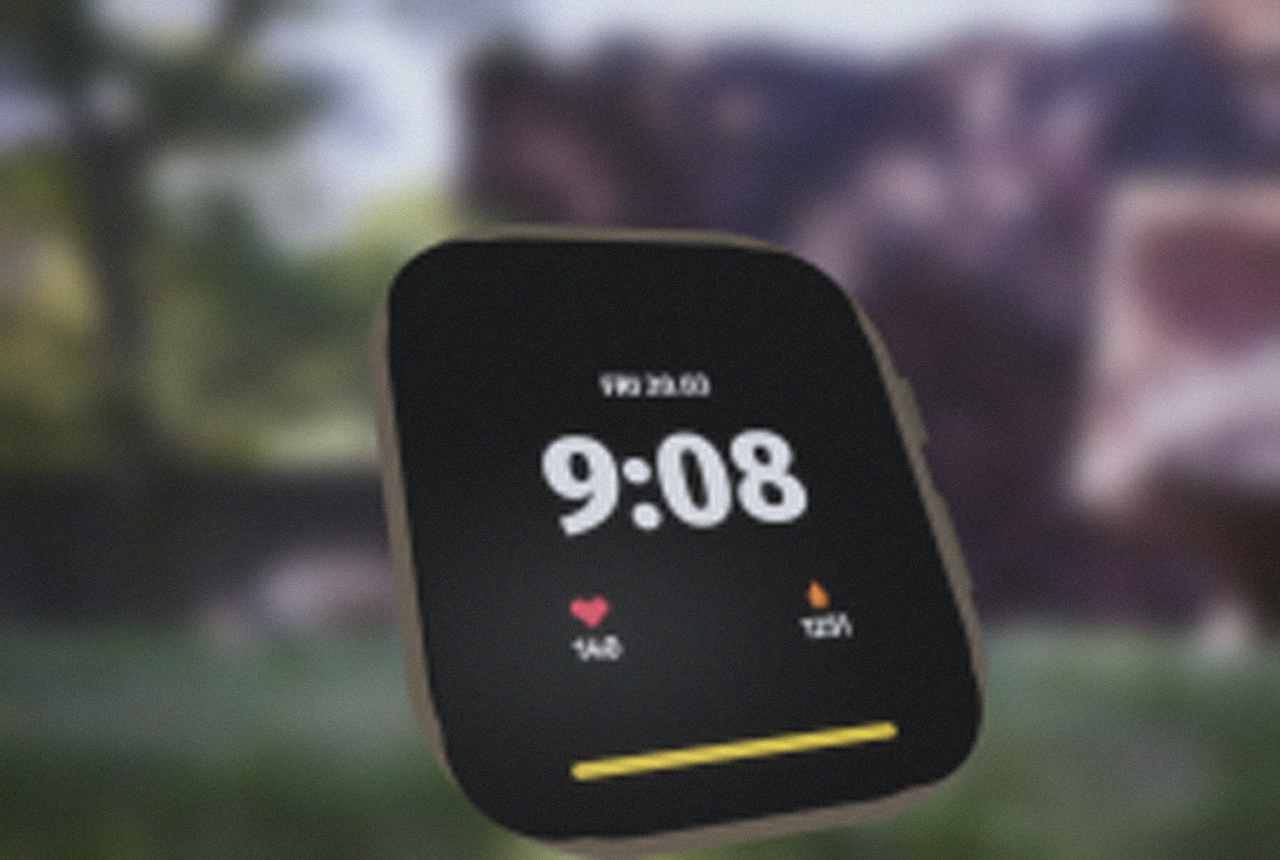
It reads 9 h 08 min
